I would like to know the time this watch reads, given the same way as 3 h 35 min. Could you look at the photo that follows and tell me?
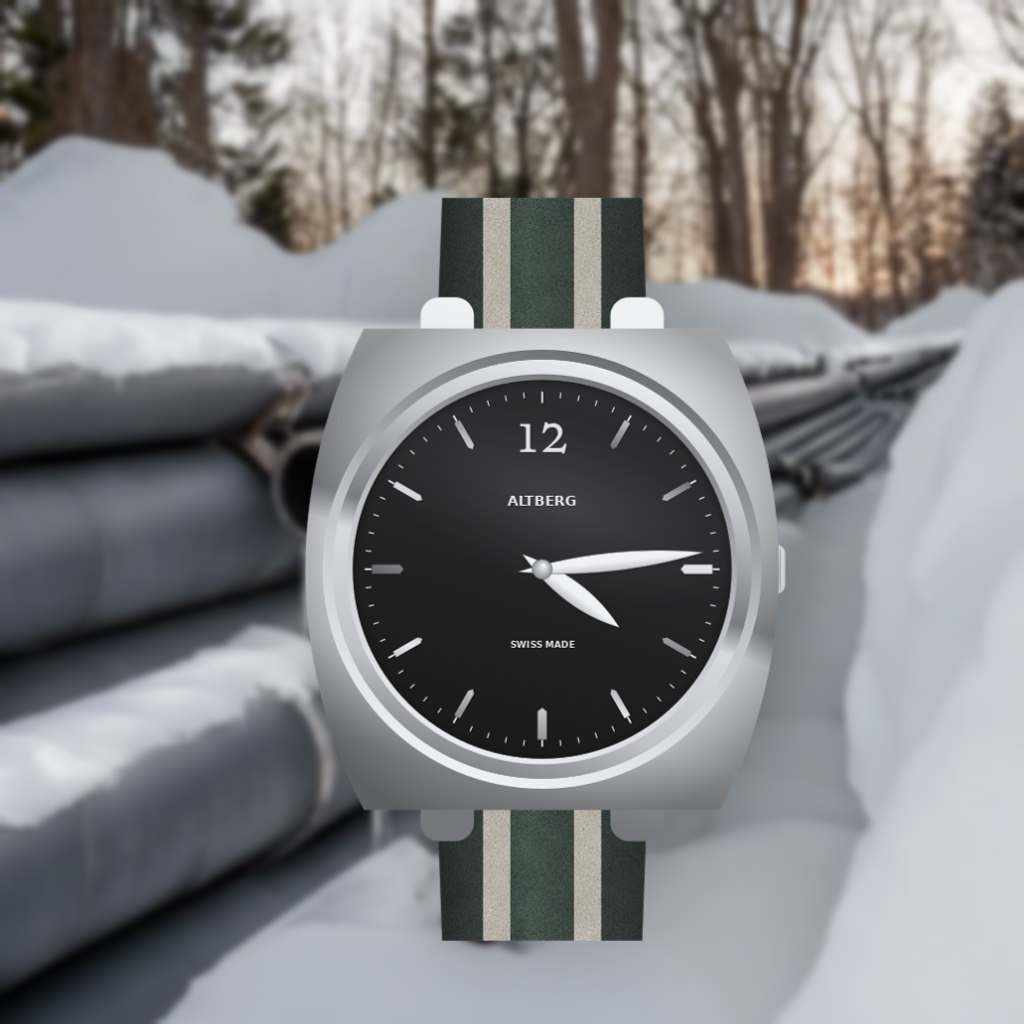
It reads 4 h 14 min
